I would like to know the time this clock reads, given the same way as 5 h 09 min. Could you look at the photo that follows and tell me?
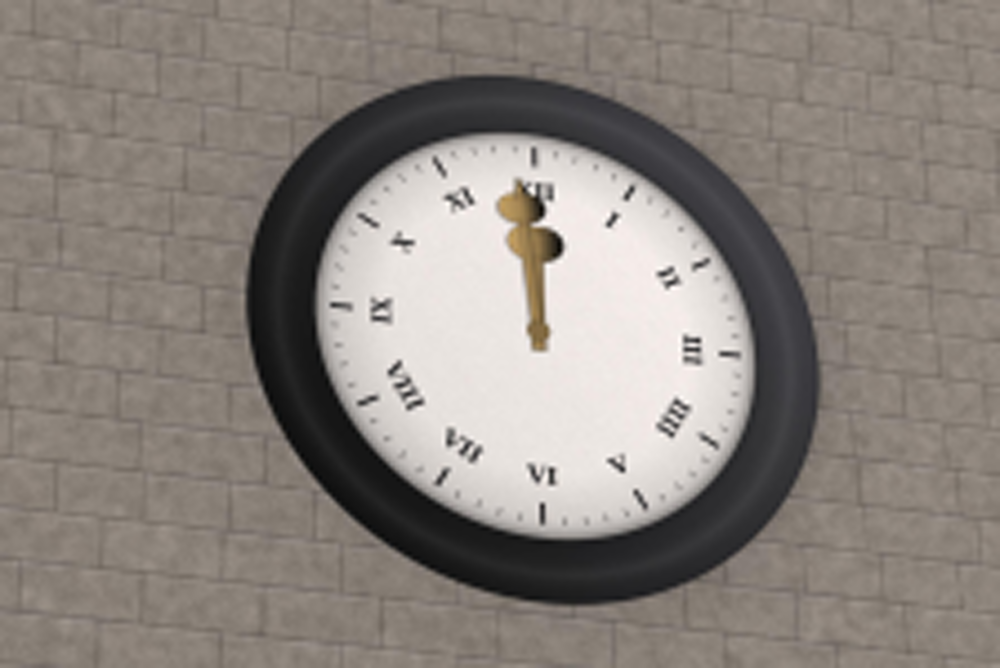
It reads 11 h 59 min
